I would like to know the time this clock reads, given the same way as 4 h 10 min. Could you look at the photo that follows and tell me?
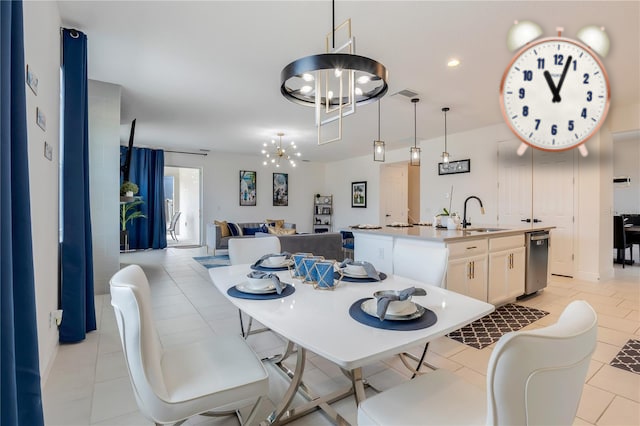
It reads 11 h 03 min
